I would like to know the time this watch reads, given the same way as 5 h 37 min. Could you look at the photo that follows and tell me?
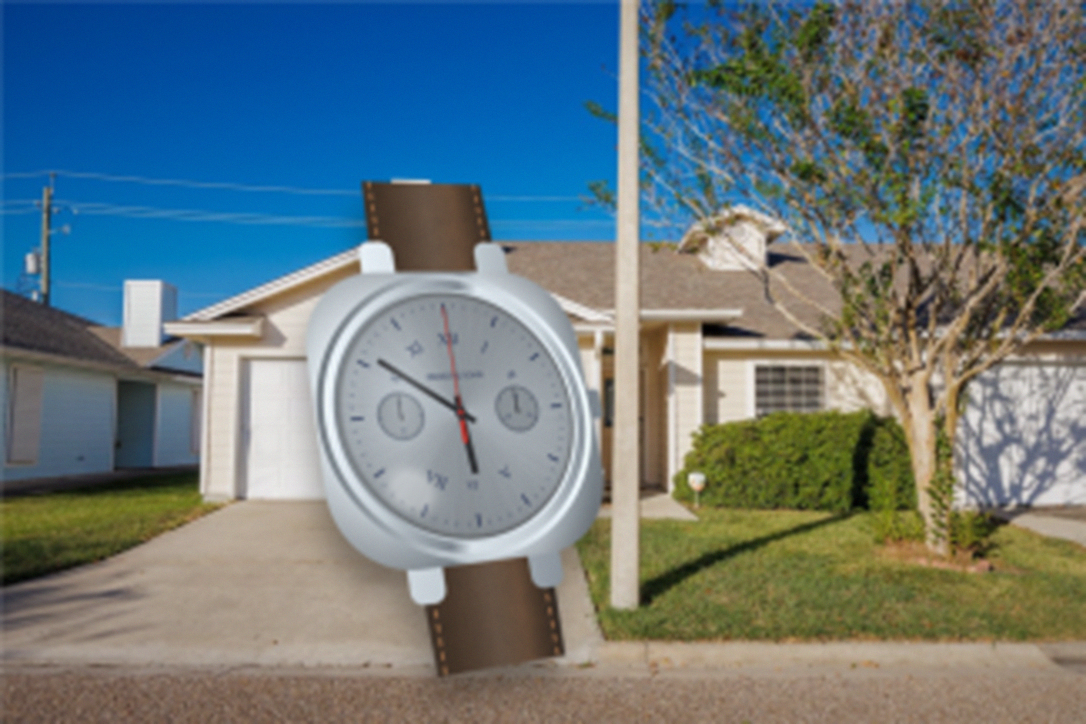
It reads 5 h 51 min
